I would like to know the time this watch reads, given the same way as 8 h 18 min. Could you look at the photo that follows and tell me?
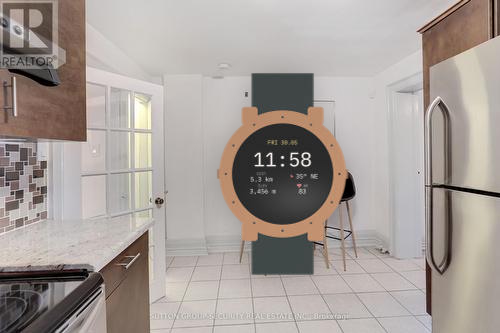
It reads 11 h 58 min
